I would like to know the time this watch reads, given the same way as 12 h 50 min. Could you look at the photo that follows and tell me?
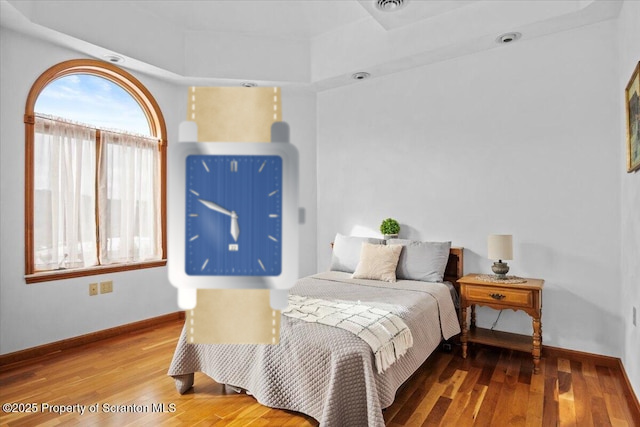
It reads 5 h 49 min
